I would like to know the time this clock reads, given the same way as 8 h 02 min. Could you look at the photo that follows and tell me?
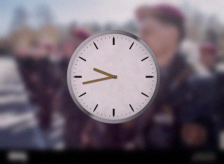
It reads 9 h 43 min
